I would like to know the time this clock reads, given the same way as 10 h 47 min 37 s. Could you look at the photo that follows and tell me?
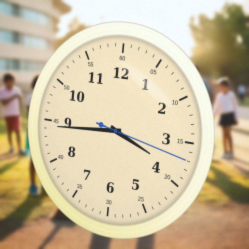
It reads 3 h 44 min 17 s
